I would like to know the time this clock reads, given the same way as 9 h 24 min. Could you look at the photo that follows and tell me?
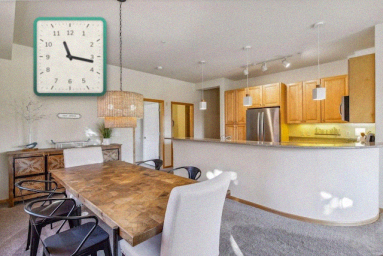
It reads 11 h 17 min
